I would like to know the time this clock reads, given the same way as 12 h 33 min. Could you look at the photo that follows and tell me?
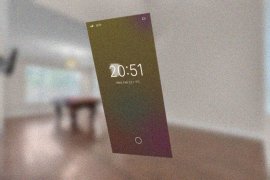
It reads 20 h 51 min
